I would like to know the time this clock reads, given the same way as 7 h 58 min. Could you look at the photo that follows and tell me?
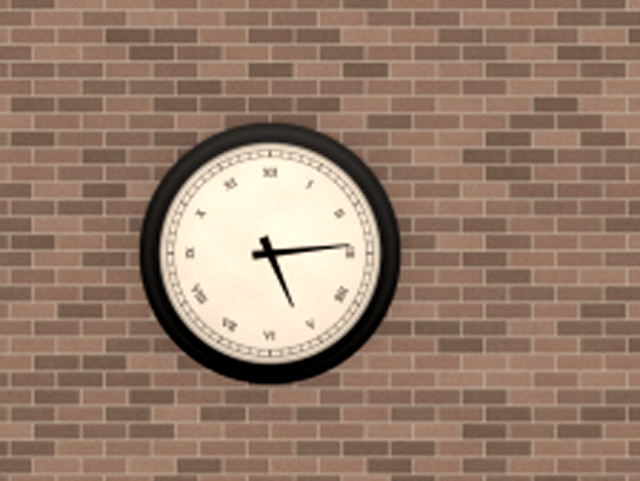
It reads 5 h 14 min
